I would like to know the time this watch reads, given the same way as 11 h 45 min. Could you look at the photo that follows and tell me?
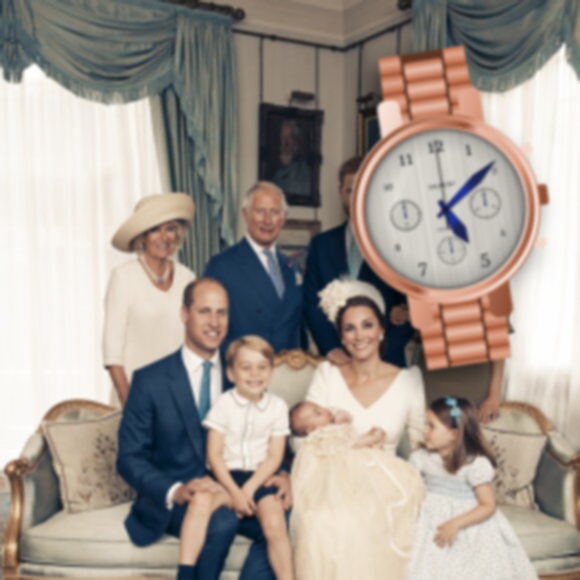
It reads 5 h 09 min
